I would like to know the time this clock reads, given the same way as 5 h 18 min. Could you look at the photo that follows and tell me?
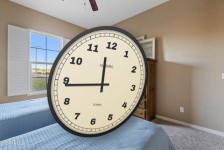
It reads 11 h 44 min
